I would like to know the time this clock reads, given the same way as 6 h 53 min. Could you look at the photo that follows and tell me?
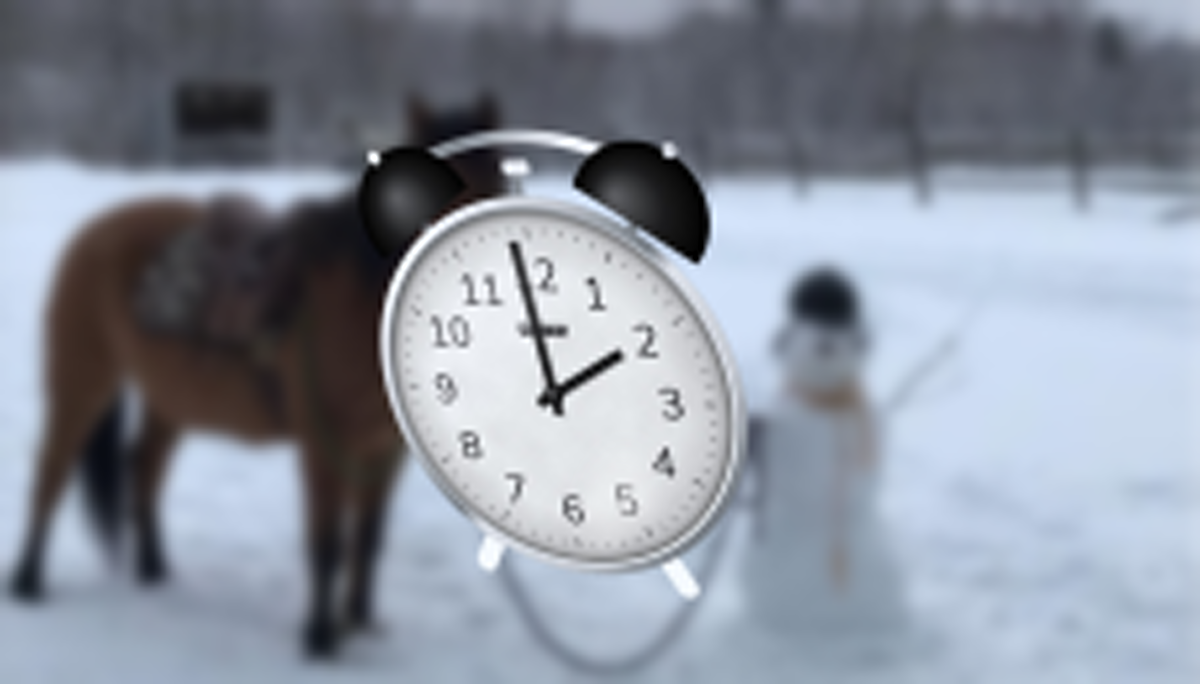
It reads 1 h 59 min
